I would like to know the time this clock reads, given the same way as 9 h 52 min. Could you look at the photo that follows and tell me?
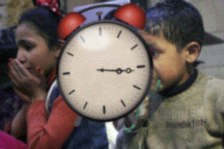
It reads 3 h 16 min
